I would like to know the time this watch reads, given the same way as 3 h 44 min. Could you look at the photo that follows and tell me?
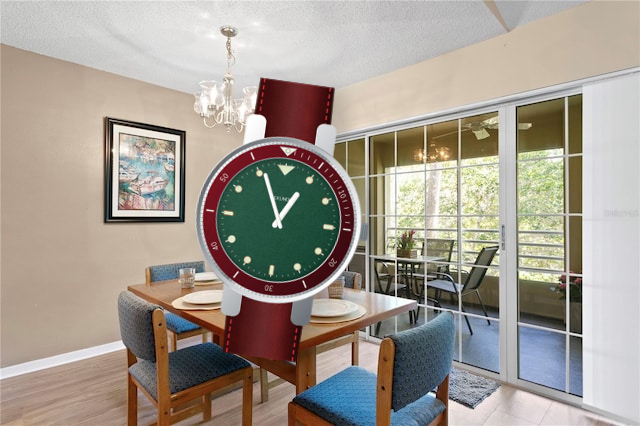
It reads 12 h 56 min
